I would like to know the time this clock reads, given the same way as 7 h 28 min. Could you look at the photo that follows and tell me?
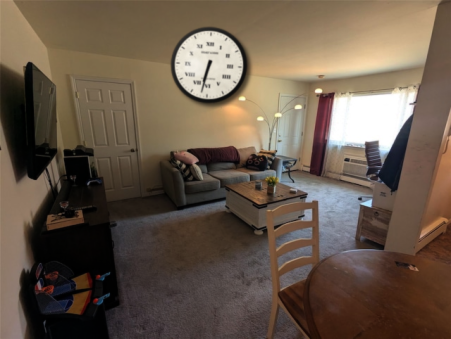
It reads 6 h 32 min
